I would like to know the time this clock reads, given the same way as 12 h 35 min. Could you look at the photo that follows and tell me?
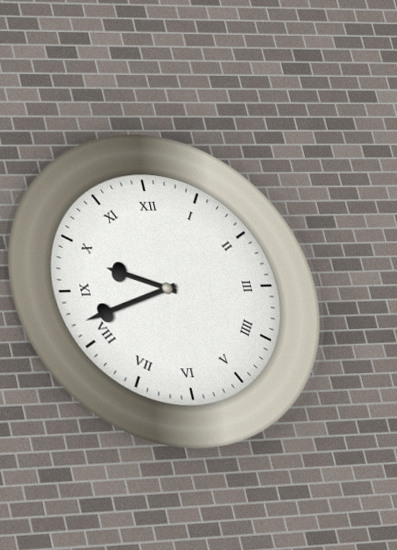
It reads 9 h 42 min
